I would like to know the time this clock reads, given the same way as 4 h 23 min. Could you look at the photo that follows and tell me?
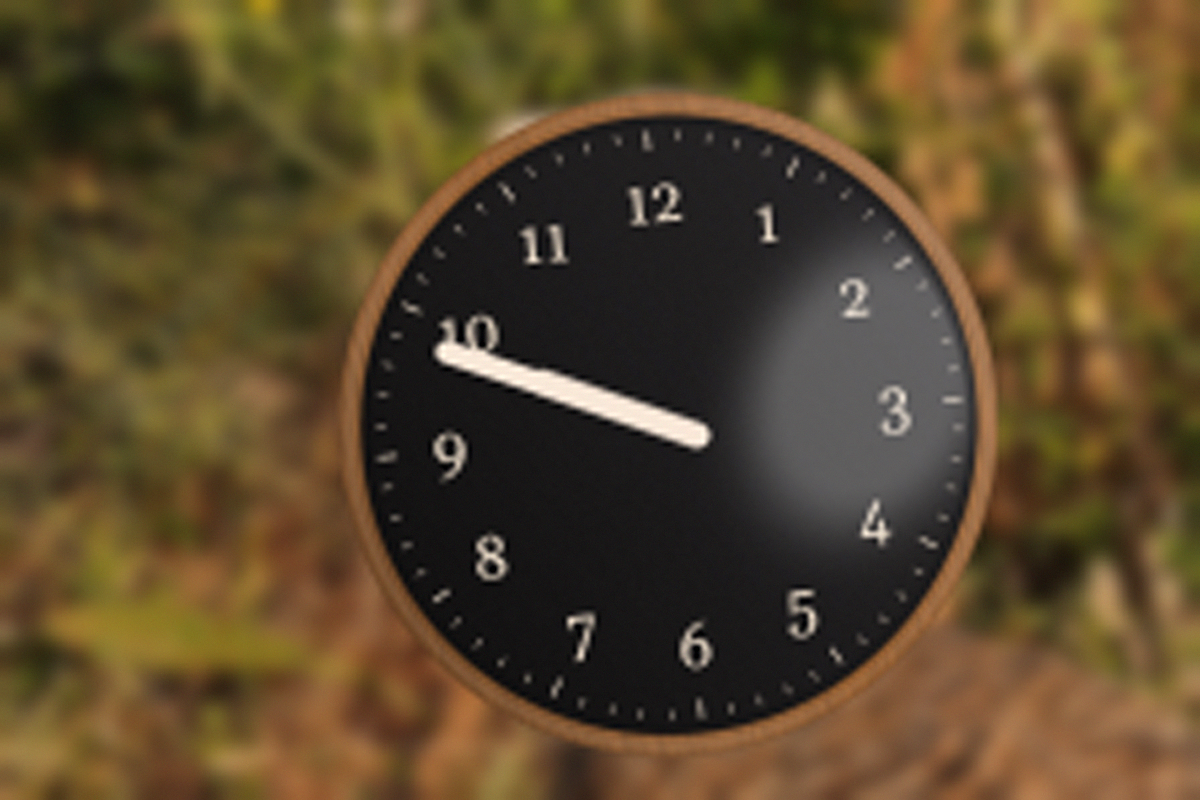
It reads 9 h 49 min
